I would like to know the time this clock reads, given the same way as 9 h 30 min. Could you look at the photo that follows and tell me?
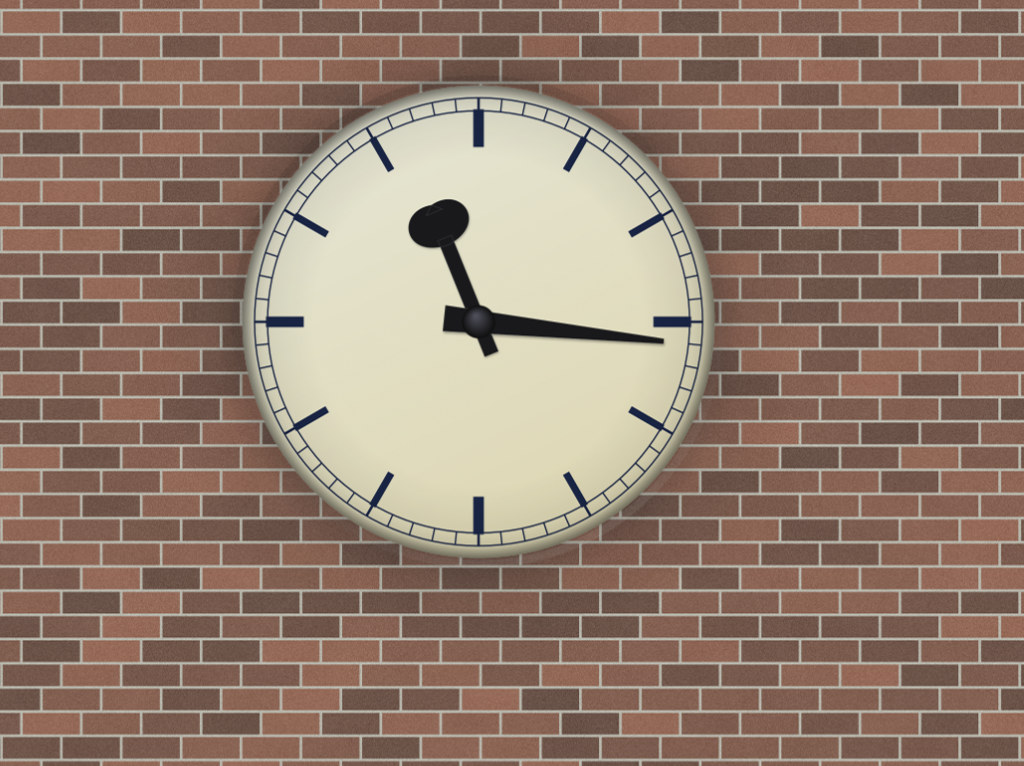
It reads 11 h 16 min
